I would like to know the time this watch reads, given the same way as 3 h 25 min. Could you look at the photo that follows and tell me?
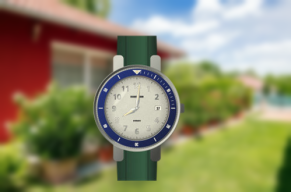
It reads 8 h 01 min
